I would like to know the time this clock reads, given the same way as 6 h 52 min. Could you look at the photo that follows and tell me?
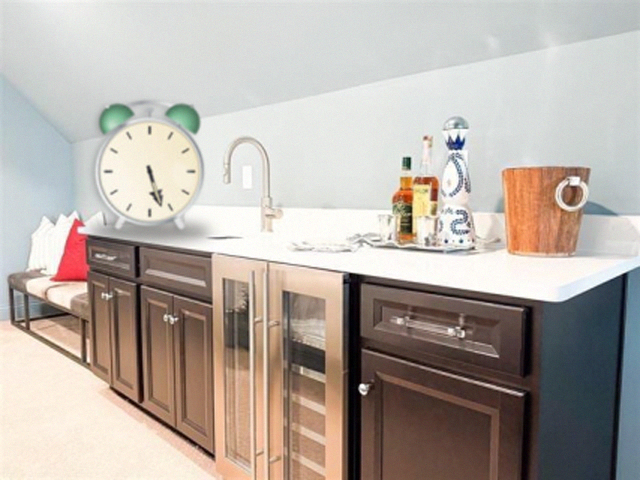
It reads 5 h 27 min
